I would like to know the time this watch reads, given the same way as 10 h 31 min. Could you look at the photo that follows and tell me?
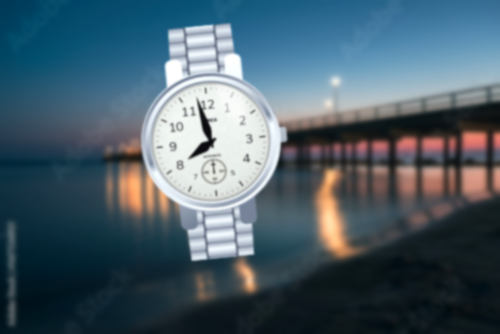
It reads 7 h 58 min
